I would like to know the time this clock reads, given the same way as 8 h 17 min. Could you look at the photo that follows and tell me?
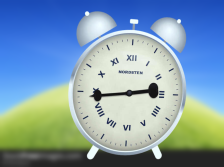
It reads 2 h 44 min
